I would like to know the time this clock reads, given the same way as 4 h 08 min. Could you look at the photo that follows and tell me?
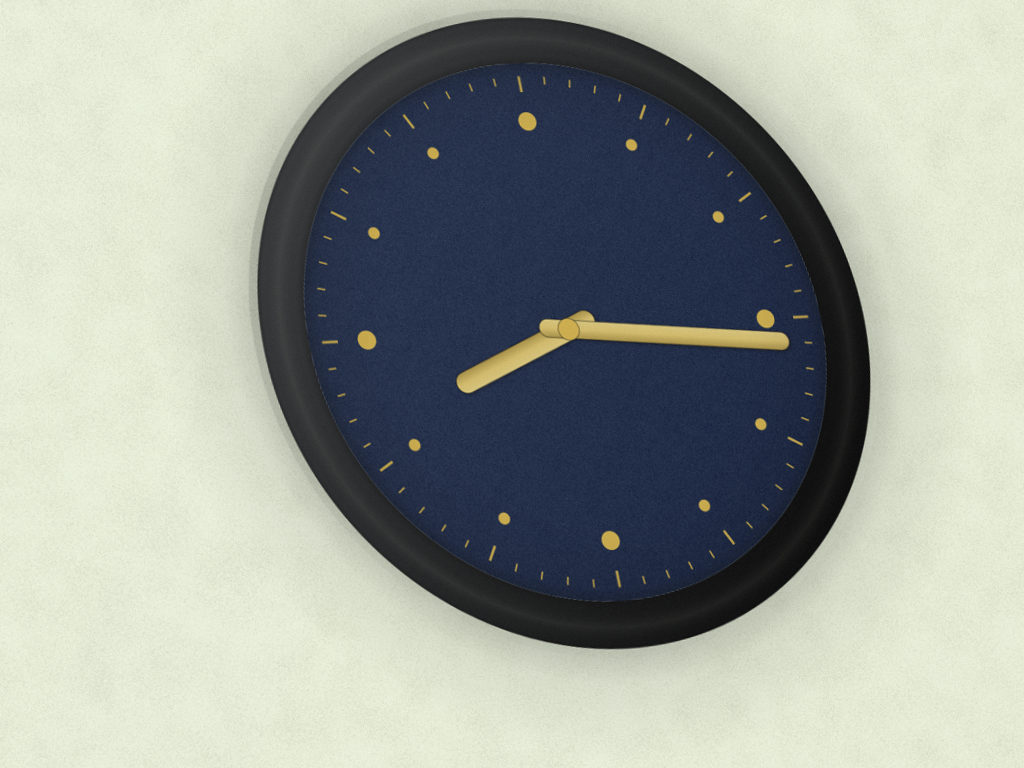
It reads 8 h 16 min
